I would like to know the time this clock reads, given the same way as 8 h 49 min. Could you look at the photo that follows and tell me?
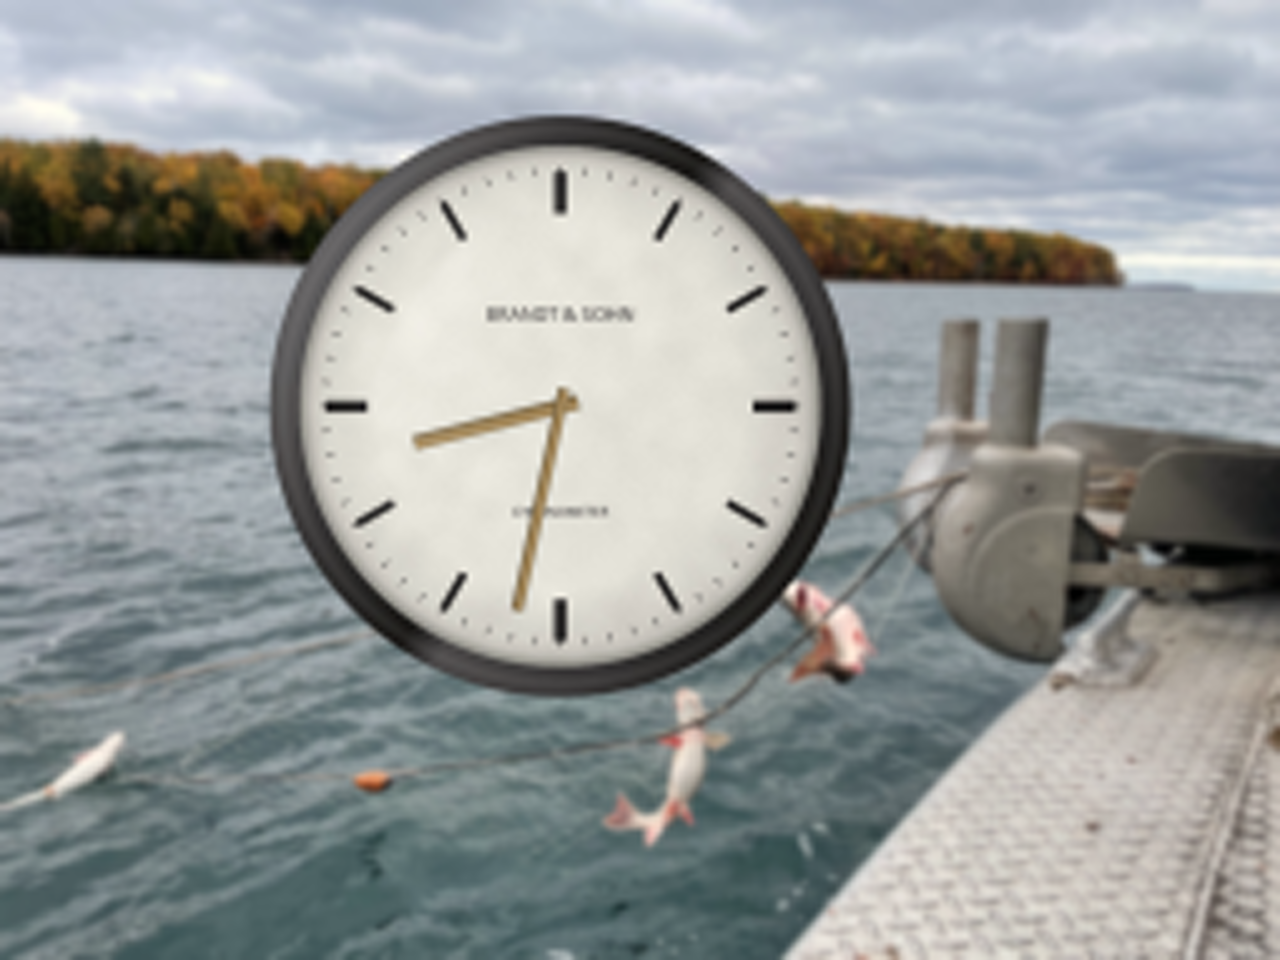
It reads 8 h 32 min
